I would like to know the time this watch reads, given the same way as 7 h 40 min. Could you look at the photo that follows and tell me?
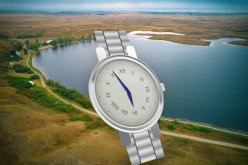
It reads 5 h 56 min
